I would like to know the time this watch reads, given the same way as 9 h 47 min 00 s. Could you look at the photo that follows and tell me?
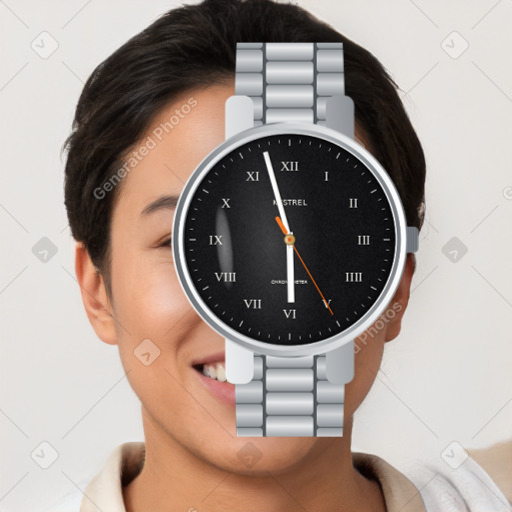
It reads 5 h 57 min 25 s
